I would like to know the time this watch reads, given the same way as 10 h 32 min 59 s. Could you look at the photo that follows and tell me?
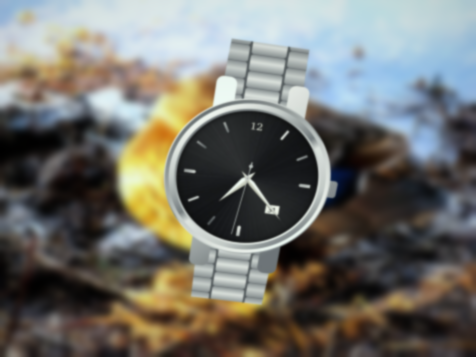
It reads 7 h 22 min 31 s
